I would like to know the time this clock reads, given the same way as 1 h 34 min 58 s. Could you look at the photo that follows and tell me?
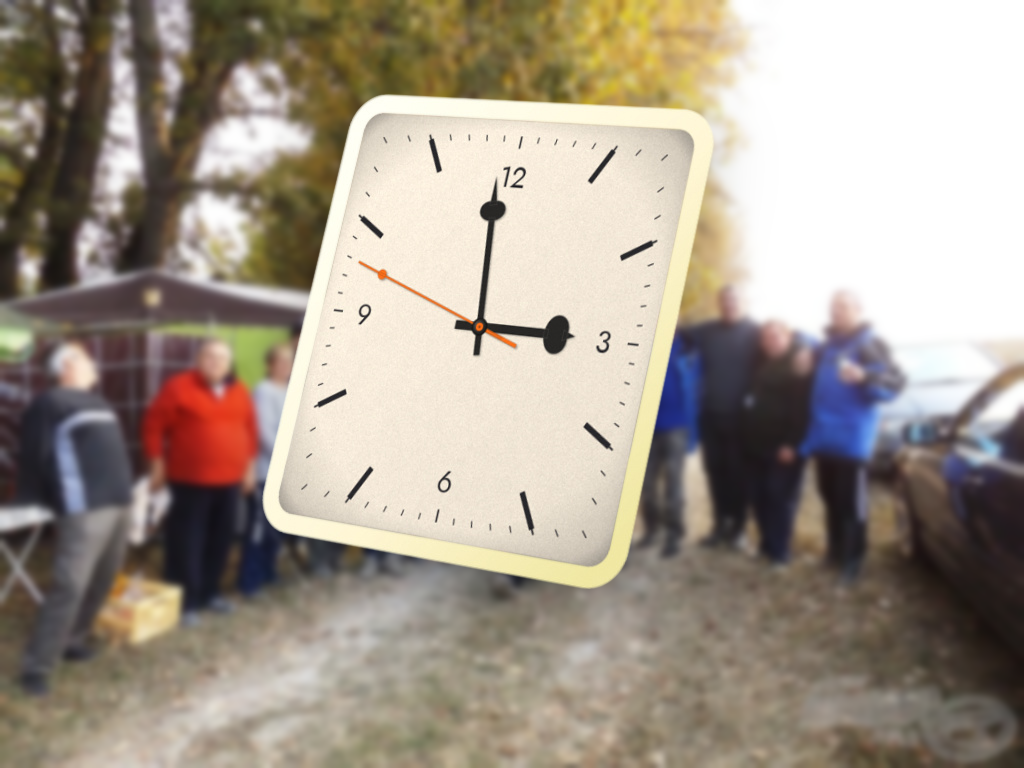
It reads 2 h 58 min 48 s
